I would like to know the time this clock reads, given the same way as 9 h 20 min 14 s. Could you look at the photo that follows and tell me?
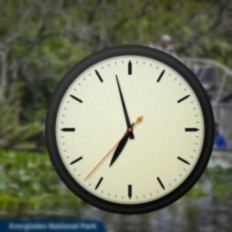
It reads 6 h 57 min 37 s
